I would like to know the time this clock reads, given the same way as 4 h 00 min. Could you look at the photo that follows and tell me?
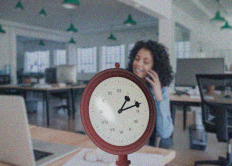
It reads 1 h 12 min
